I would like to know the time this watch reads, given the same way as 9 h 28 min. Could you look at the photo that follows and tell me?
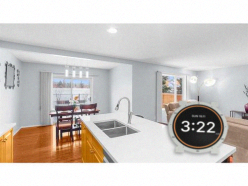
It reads 3 h 22 min
